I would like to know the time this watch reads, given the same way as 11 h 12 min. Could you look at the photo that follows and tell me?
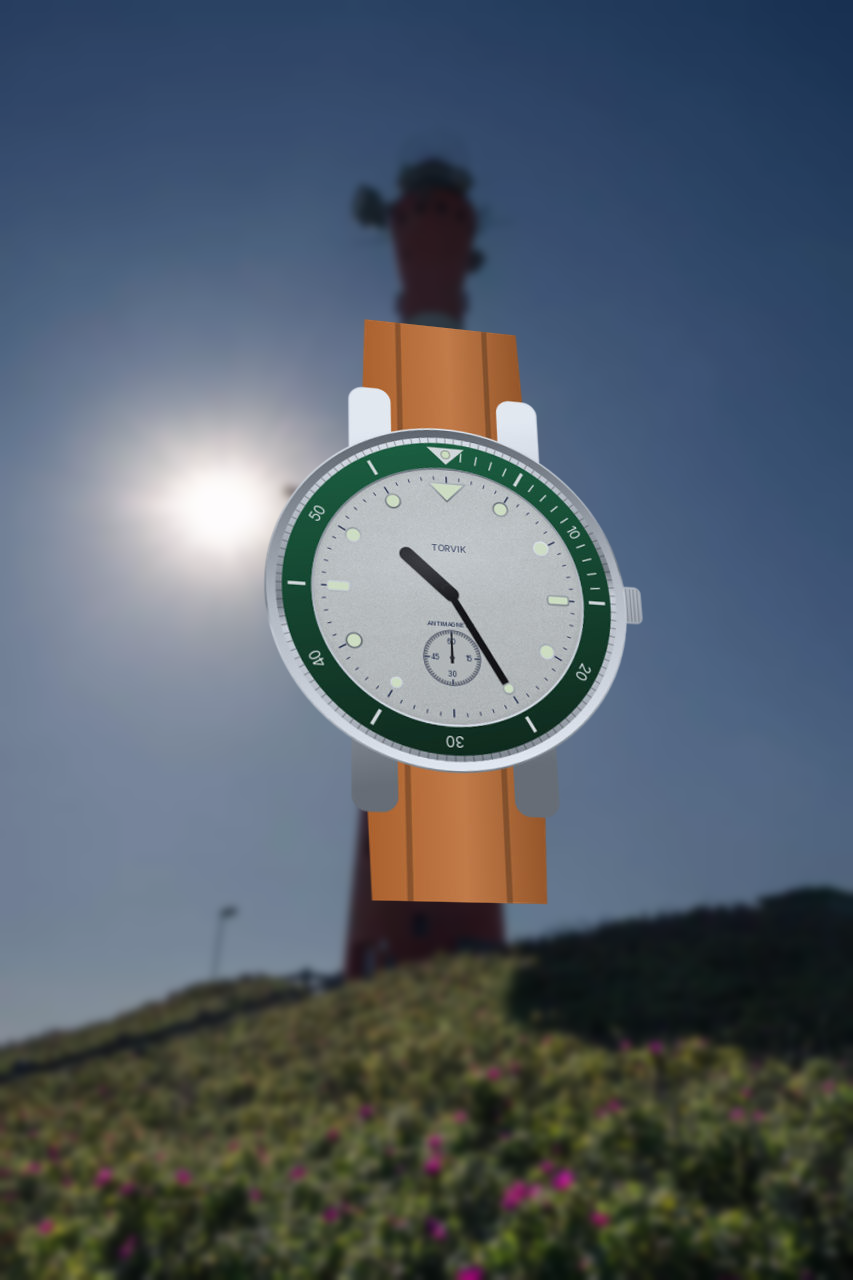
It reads 10 h 25 min
